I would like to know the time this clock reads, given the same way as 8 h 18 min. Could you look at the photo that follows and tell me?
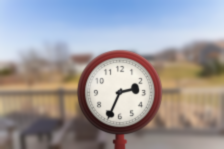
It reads 2 h 34 min
